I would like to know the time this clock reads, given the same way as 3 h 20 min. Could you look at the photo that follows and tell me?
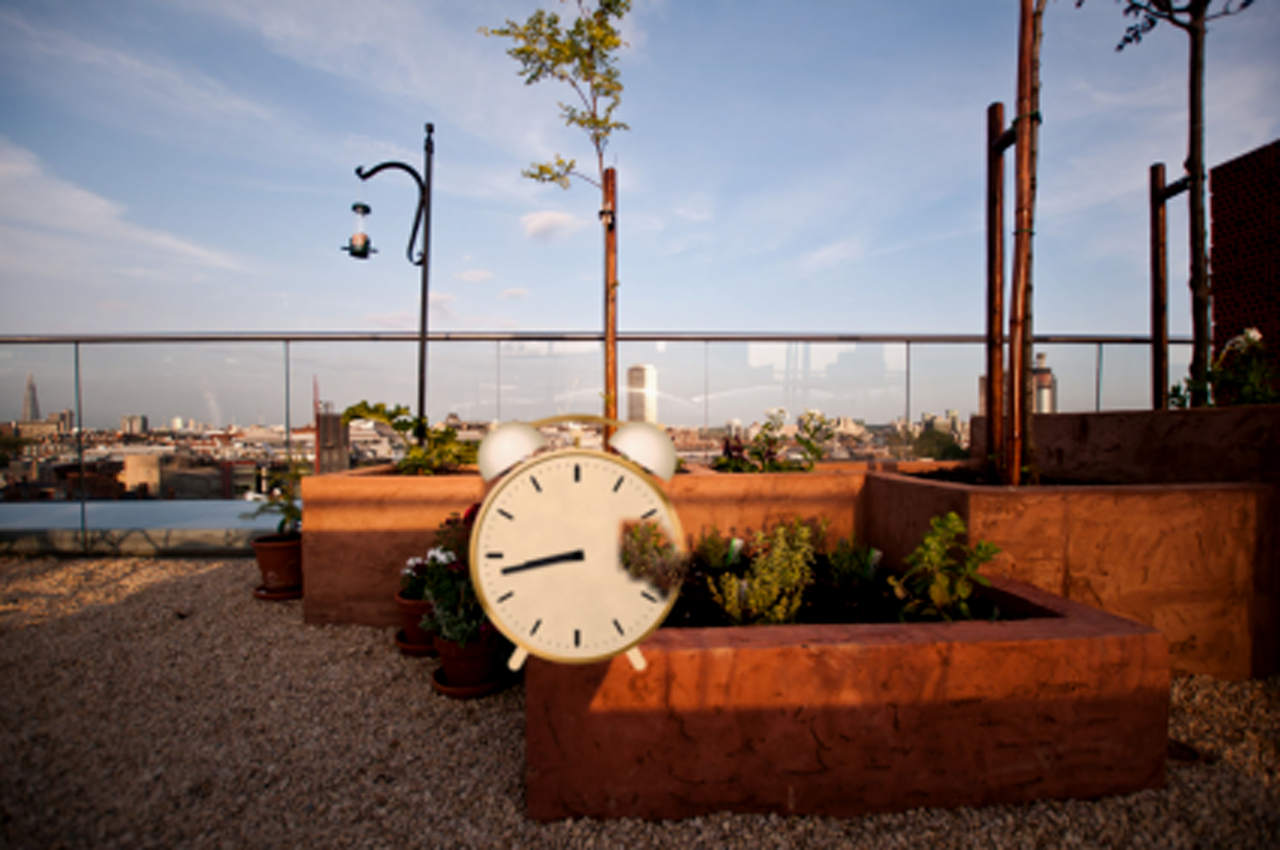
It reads 8 h 43 min
